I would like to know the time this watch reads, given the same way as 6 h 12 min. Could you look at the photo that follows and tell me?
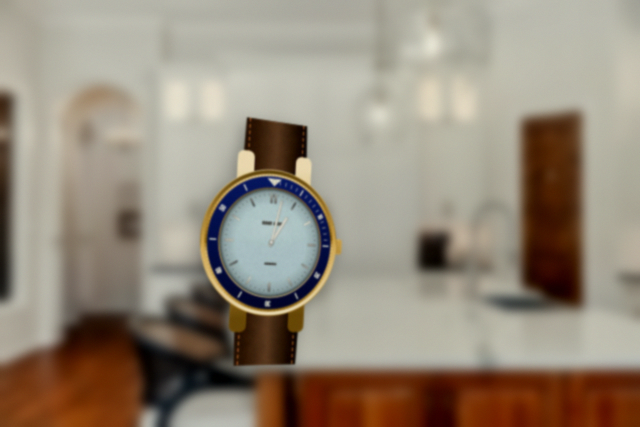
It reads 1 h 02 min
